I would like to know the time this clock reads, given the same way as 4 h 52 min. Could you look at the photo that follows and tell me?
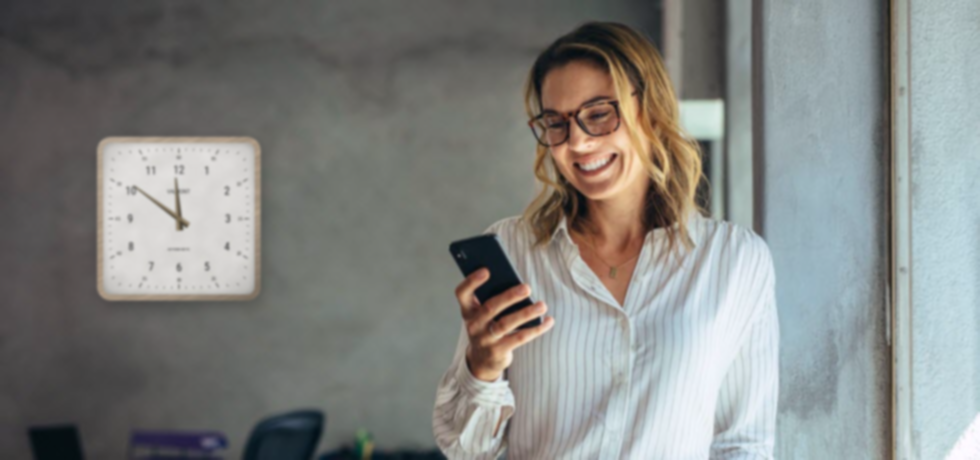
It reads 11 h 51 min
